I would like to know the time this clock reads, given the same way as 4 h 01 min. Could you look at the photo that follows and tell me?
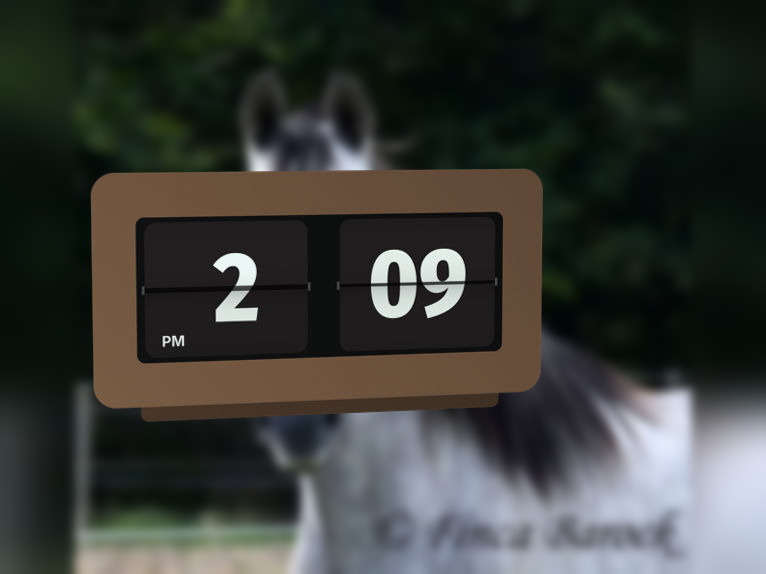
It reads 2 h 09 min
